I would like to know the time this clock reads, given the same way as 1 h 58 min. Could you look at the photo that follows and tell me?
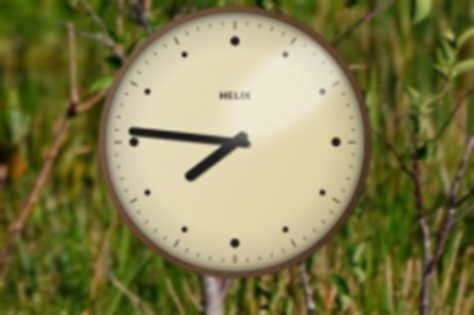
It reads 7 h 46 min
